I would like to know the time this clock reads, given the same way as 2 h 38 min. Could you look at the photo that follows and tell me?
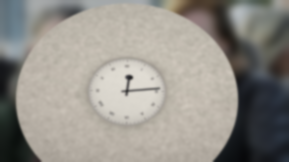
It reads 12 h 14 min
